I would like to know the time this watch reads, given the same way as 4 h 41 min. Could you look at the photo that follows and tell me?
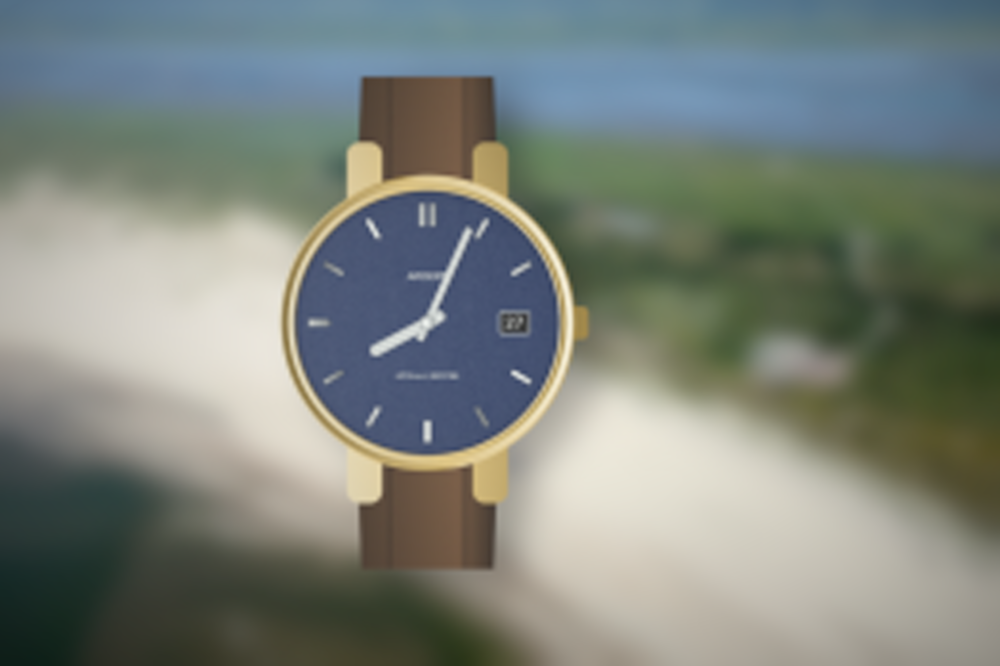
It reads 8 h 04 min
